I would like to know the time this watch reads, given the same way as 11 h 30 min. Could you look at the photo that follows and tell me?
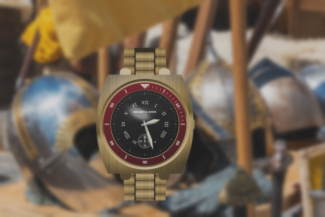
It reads 2 h 27 min
